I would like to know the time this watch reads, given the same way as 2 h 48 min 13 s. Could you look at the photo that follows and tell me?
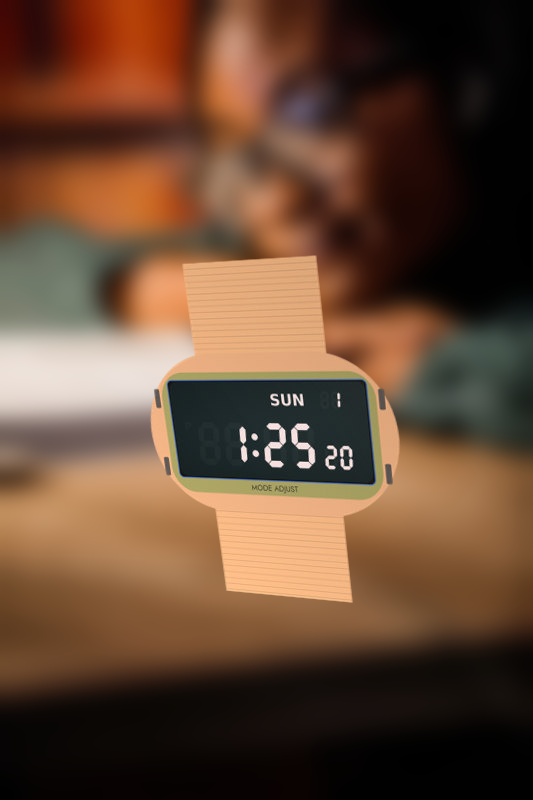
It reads 1 h 25 min 20 s
